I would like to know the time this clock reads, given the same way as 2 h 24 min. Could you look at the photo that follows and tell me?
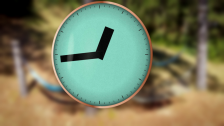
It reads 12 h 44 min
